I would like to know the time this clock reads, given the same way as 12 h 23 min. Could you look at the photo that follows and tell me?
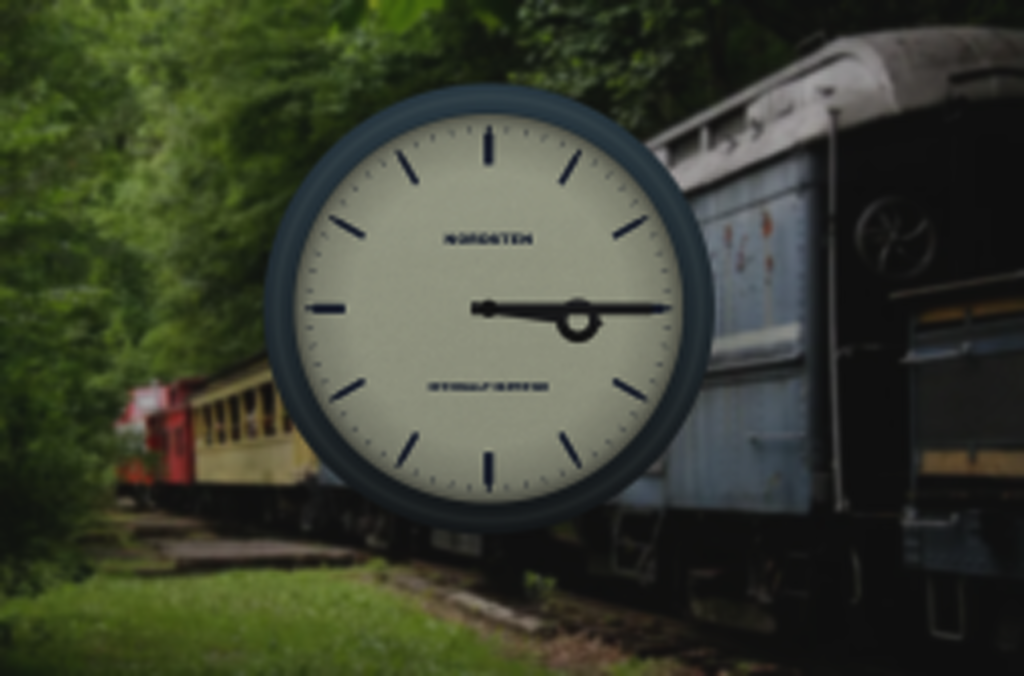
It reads 3 h 15 min
